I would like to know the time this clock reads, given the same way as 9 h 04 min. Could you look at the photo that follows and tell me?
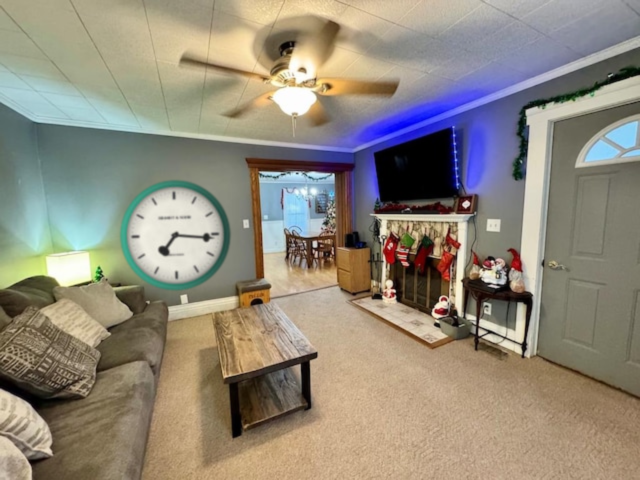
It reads 7 h 16 min
